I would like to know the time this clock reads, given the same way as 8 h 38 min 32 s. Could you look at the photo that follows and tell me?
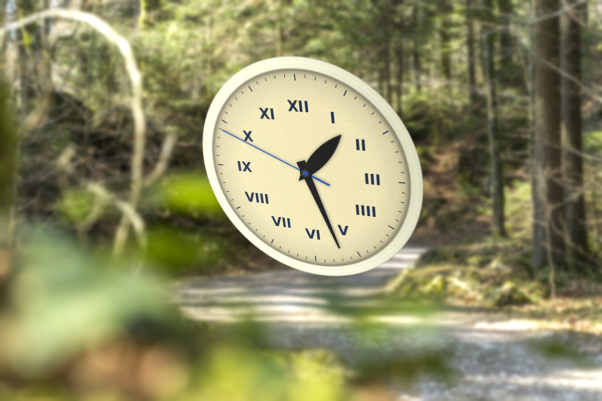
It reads 1 h 26 min 49 s
